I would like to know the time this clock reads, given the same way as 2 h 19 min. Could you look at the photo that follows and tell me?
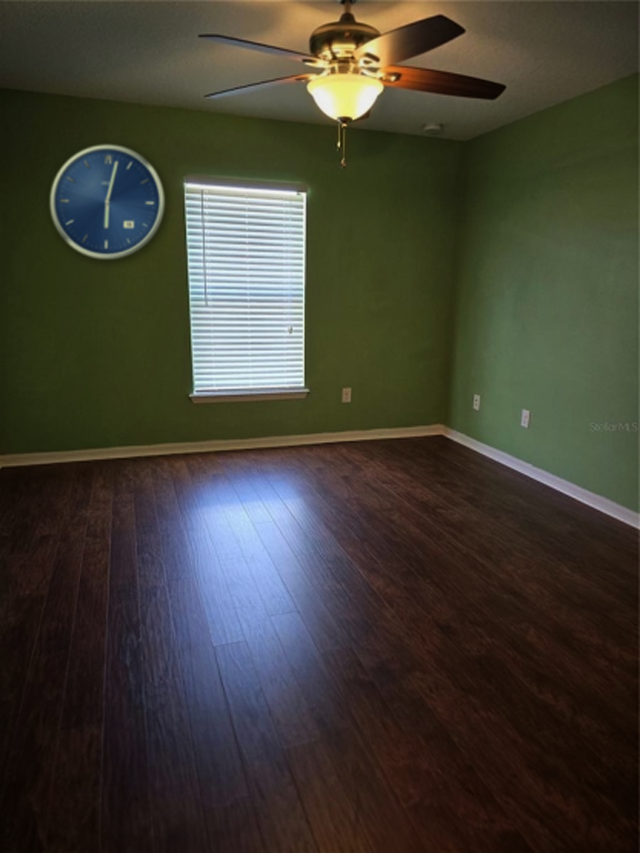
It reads 6 h 02 min
